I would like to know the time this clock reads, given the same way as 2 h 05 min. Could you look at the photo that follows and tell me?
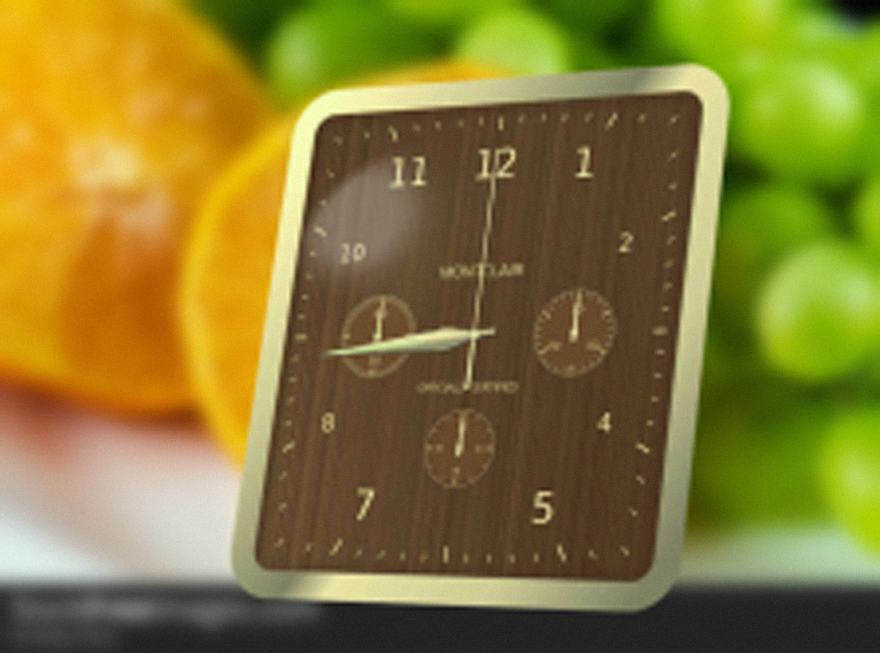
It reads 8 h 44 min
